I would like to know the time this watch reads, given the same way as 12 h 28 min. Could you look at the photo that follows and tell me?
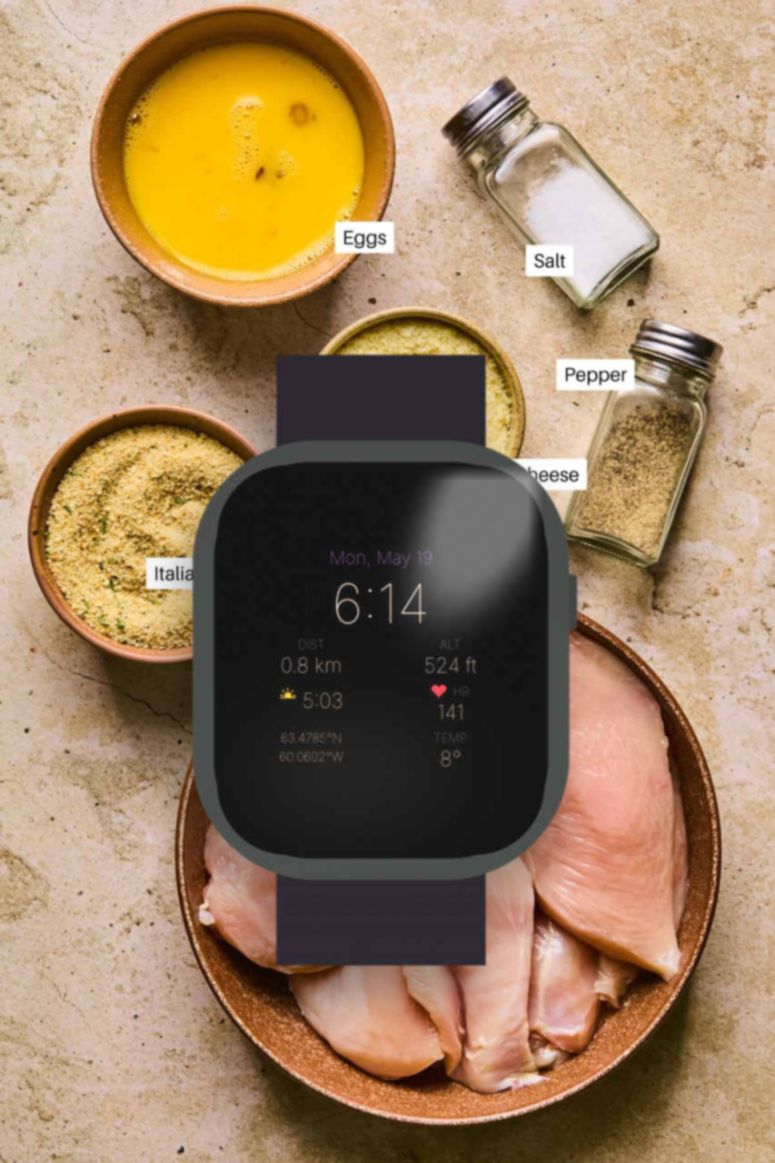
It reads 6 h 14 min
